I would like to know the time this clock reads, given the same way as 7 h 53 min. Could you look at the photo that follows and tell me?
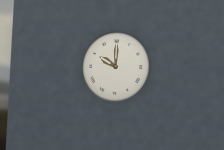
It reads 10 h 00 min
